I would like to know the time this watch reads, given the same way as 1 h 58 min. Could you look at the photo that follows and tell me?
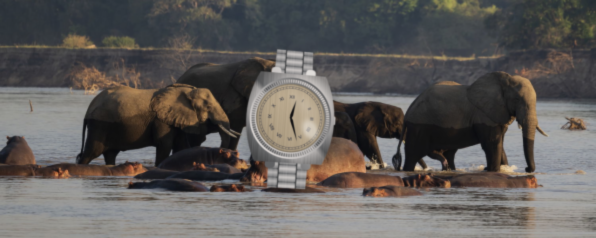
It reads 12 h 27 min
